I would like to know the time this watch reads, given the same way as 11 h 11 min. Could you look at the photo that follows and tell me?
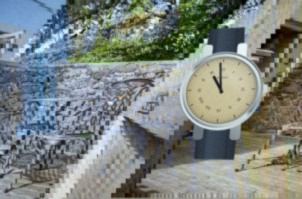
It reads 10 h 59 min
